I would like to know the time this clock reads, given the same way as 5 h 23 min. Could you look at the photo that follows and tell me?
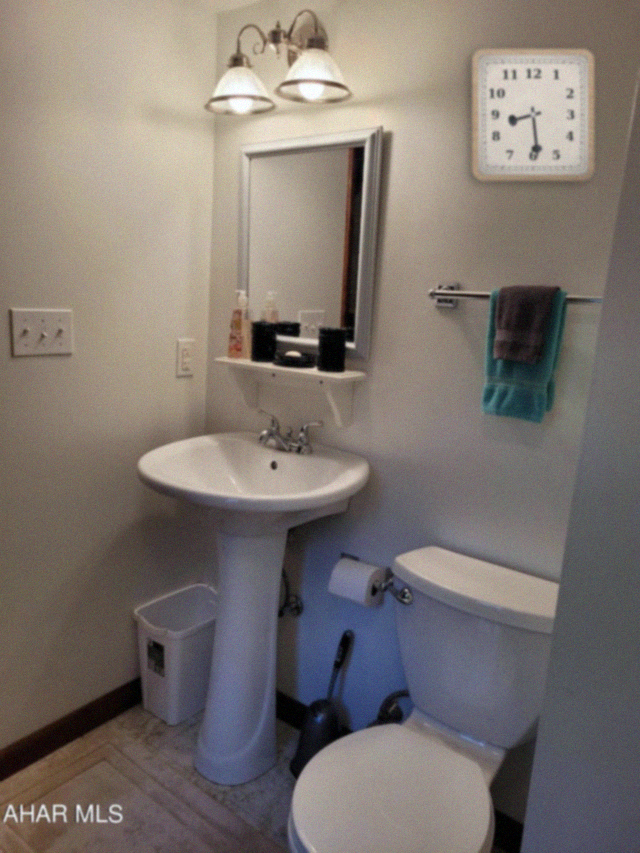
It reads 8 h 29 min
